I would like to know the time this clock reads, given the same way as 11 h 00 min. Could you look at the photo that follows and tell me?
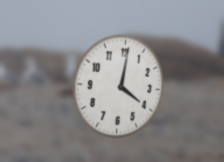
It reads 4 h 01 min
